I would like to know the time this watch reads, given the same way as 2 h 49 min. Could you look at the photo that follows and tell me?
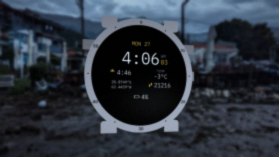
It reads 4 h 06 min
